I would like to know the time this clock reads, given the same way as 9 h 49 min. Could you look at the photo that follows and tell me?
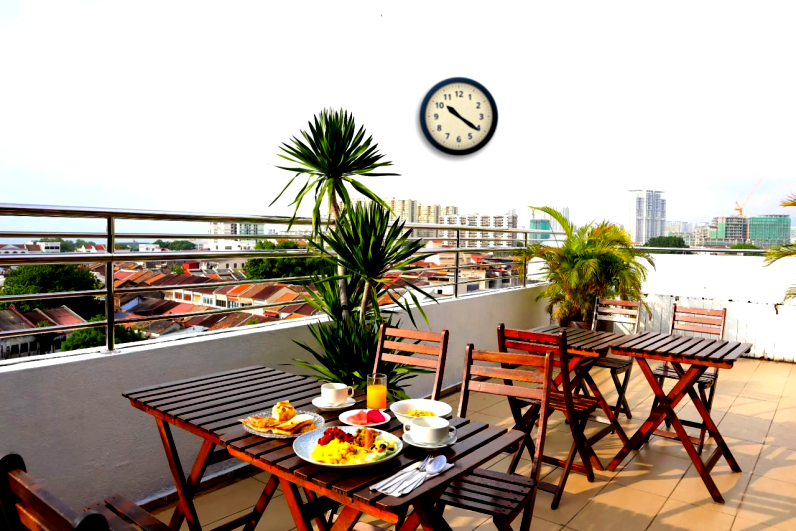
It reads 10 h 21 min
